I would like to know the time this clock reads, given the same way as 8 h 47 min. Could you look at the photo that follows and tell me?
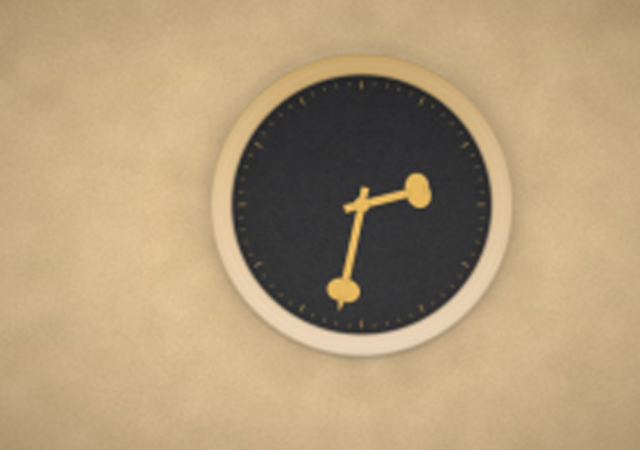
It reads 2 h 32 min
